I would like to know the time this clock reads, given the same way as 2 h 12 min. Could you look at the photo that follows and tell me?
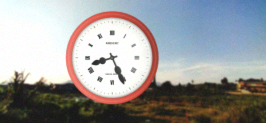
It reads 8 h 26 min
